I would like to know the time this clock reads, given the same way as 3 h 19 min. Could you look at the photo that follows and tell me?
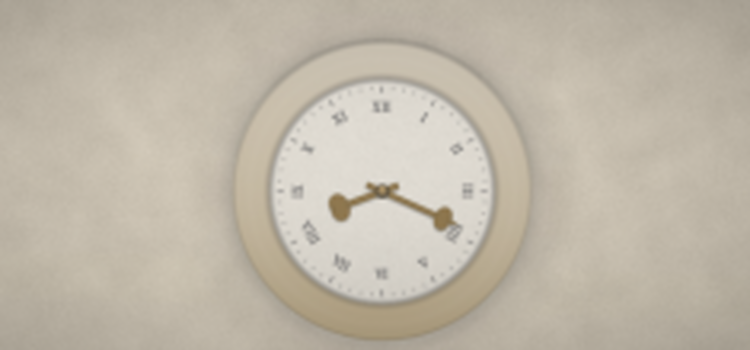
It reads 8 h 19 min
